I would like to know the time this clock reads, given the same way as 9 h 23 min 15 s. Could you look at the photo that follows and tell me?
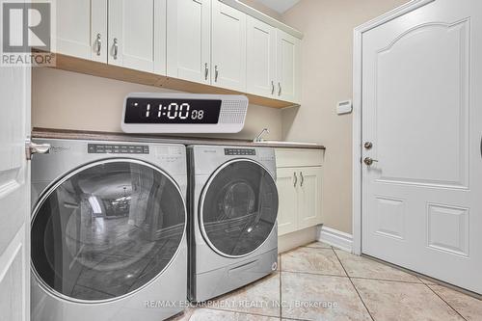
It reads 11 h 00 min 08 s
